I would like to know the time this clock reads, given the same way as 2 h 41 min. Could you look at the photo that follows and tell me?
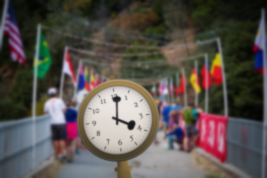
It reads 4 h 01 min
